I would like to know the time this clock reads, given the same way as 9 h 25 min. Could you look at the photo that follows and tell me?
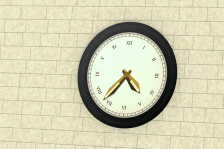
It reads 4 h 37 min
